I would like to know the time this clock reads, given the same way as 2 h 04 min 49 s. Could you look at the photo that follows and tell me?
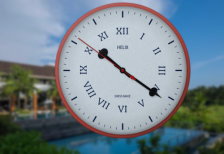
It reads 10 h 20 min 51 s
